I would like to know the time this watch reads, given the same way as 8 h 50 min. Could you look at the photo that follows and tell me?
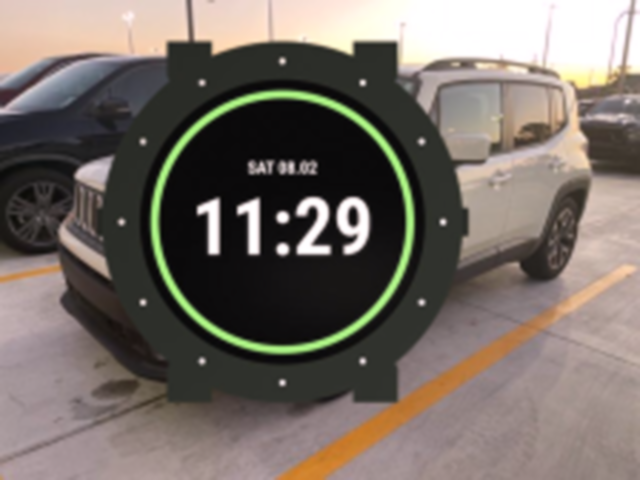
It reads 11 h 29 min
